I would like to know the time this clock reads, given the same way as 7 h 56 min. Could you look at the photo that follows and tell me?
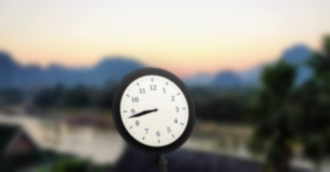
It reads 8 h 43 min
